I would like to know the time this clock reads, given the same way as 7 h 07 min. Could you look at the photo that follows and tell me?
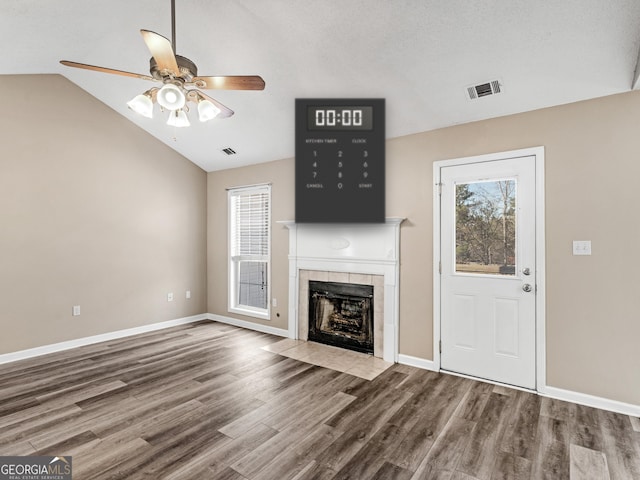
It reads 0 h 00 min
